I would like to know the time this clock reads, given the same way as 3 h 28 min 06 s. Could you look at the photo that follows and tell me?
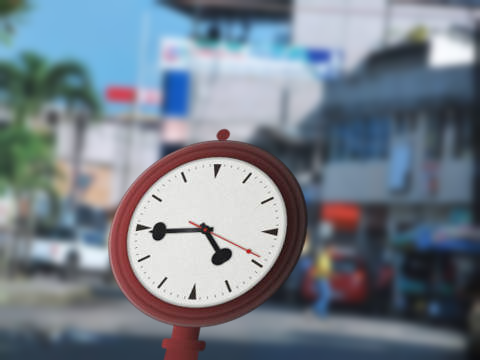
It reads 4 h 44 min 19 s
